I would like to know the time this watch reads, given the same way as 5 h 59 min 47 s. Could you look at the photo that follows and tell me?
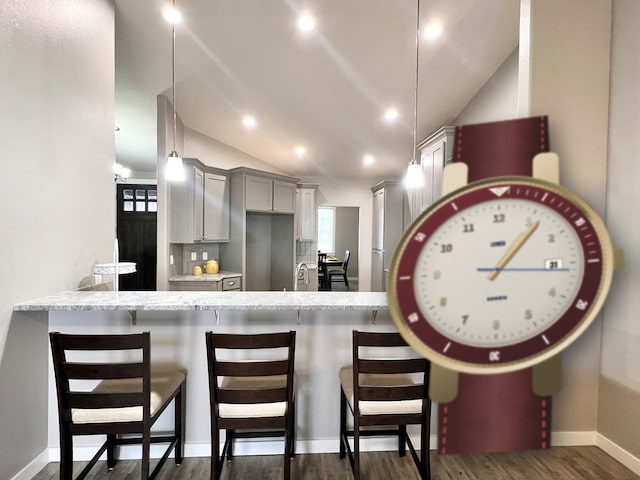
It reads 1 h 06 min 16 s
